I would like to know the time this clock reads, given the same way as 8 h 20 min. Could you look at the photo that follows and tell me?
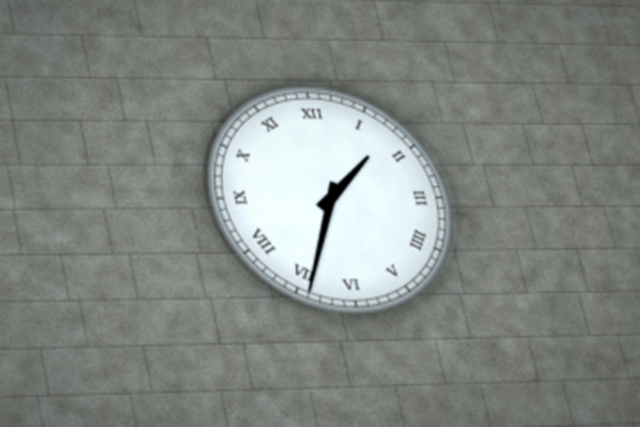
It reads 1 h 34 min
